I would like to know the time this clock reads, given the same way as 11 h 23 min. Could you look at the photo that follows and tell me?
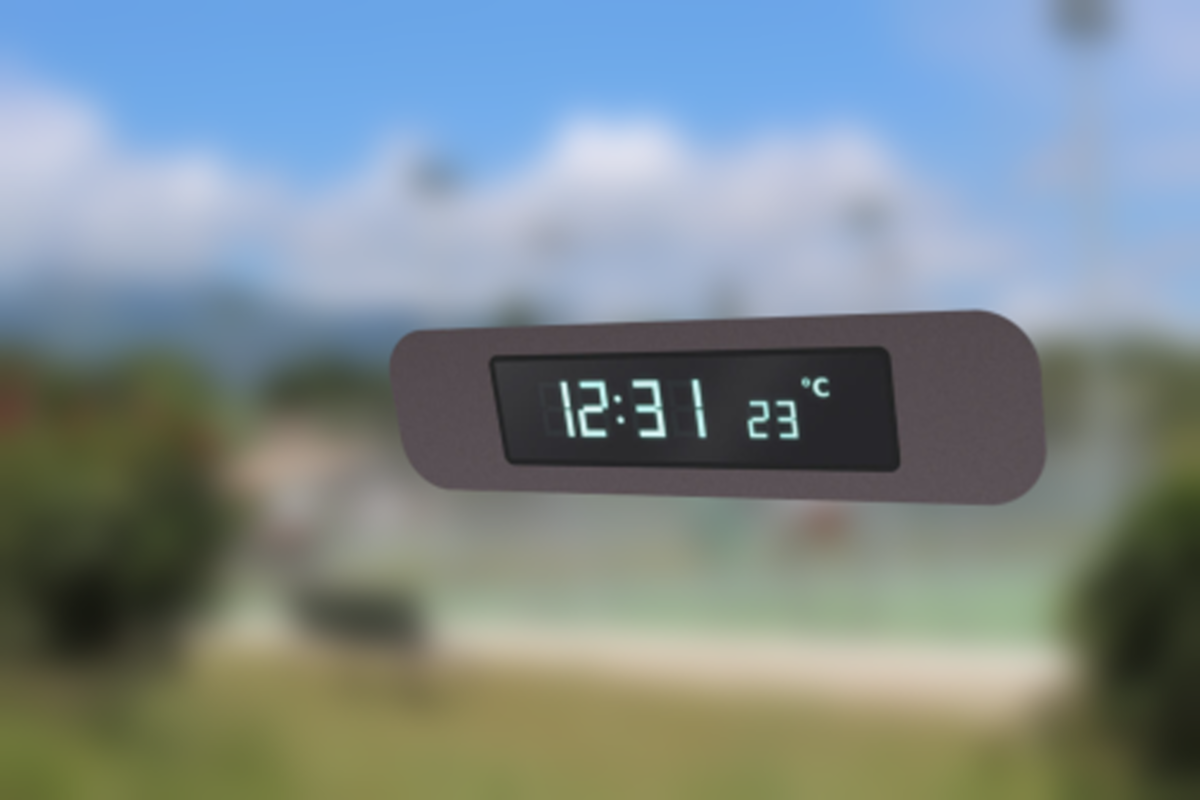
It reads 12 h 31 min
